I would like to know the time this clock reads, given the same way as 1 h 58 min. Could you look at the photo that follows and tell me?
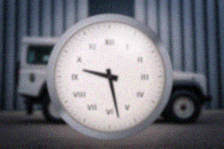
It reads 9 h 28 min
